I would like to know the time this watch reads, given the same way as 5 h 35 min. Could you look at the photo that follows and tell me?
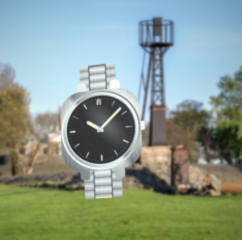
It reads 10 h 08 min
